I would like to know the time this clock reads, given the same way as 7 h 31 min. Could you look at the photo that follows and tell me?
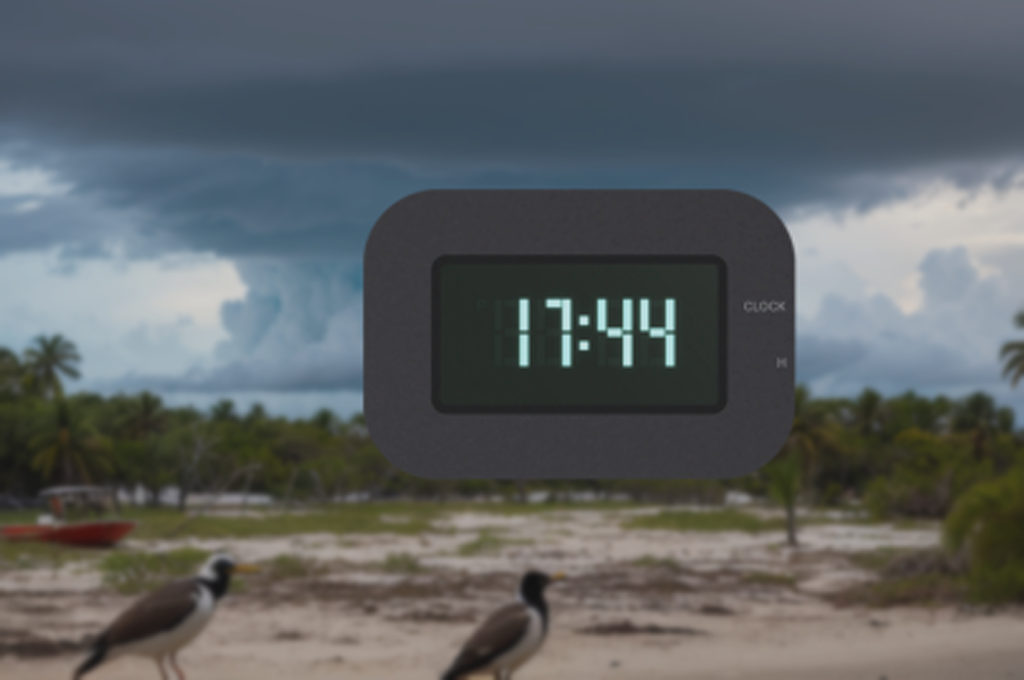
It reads 17 h 44 min
